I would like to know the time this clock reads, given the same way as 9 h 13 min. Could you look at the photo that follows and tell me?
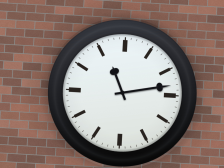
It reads 11 h 13 min
